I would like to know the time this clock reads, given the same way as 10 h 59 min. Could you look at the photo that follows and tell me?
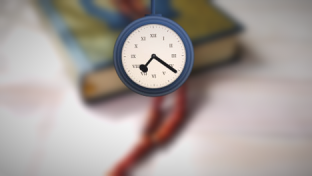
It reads 7 h 21 min
